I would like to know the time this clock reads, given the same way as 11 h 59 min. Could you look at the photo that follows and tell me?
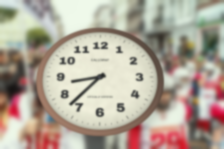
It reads 8 h 37 min
